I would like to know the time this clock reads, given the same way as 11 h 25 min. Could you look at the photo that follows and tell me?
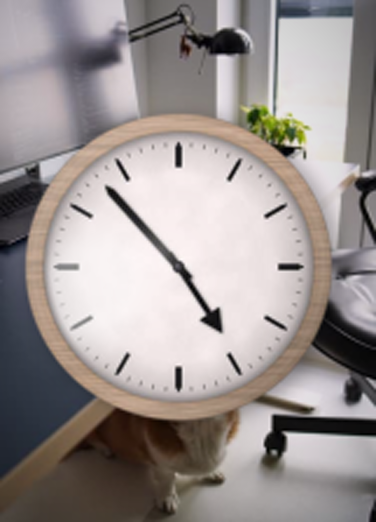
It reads 4 h 53 min
